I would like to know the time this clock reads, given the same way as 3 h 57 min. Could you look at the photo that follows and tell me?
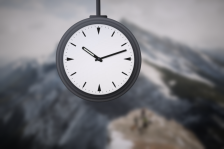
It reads 10 h 12 min
